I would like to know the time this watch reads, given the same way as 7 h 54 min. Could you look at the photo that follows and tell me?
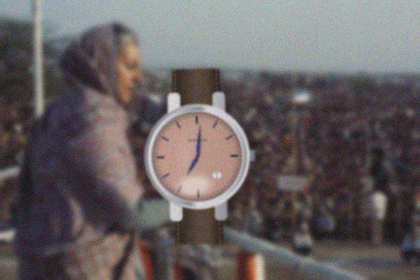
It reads 7 h 01 min
